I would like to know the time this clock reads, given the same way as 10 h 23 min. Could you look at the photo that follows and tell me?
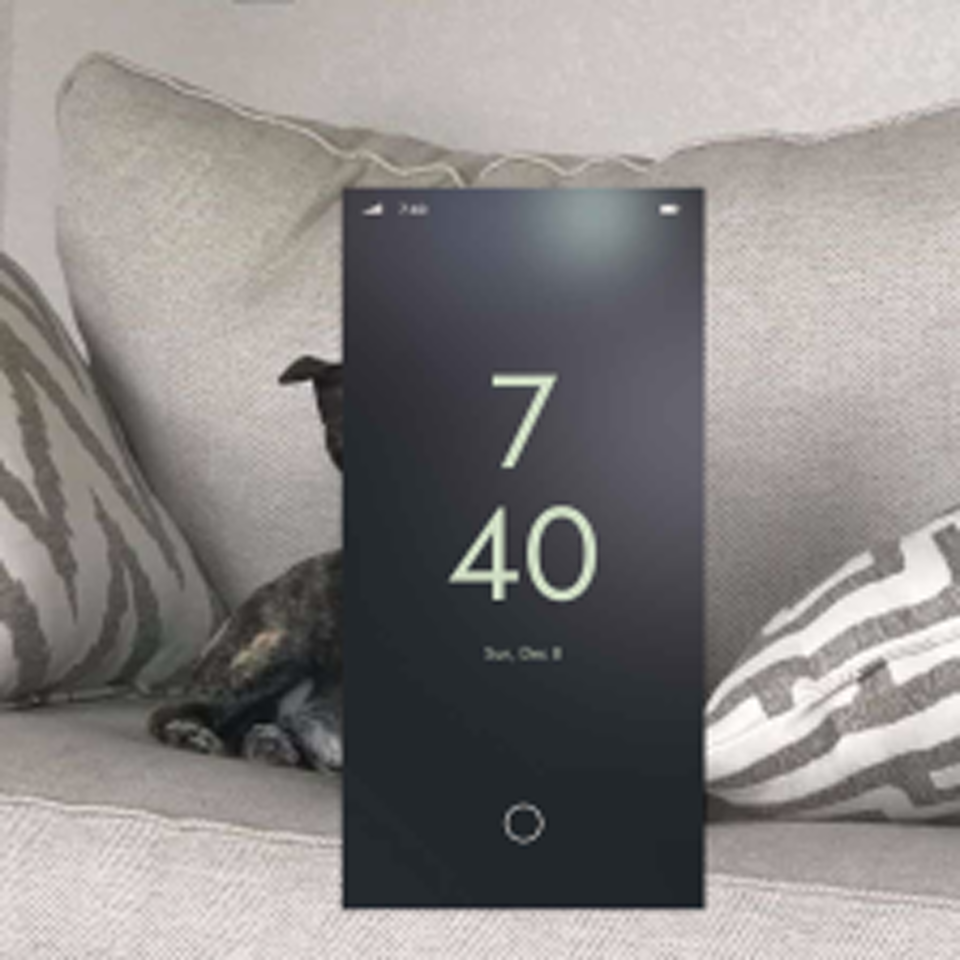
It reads 7 h 40 min
